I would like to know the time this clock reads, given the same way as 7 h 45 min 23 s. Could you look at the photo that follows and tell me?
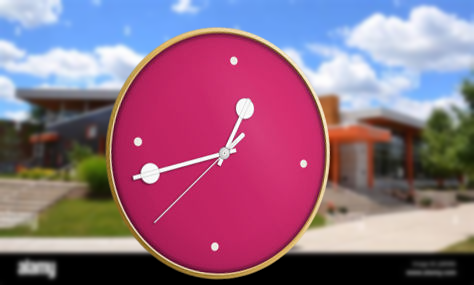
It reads 12 h 41 min 37 s
